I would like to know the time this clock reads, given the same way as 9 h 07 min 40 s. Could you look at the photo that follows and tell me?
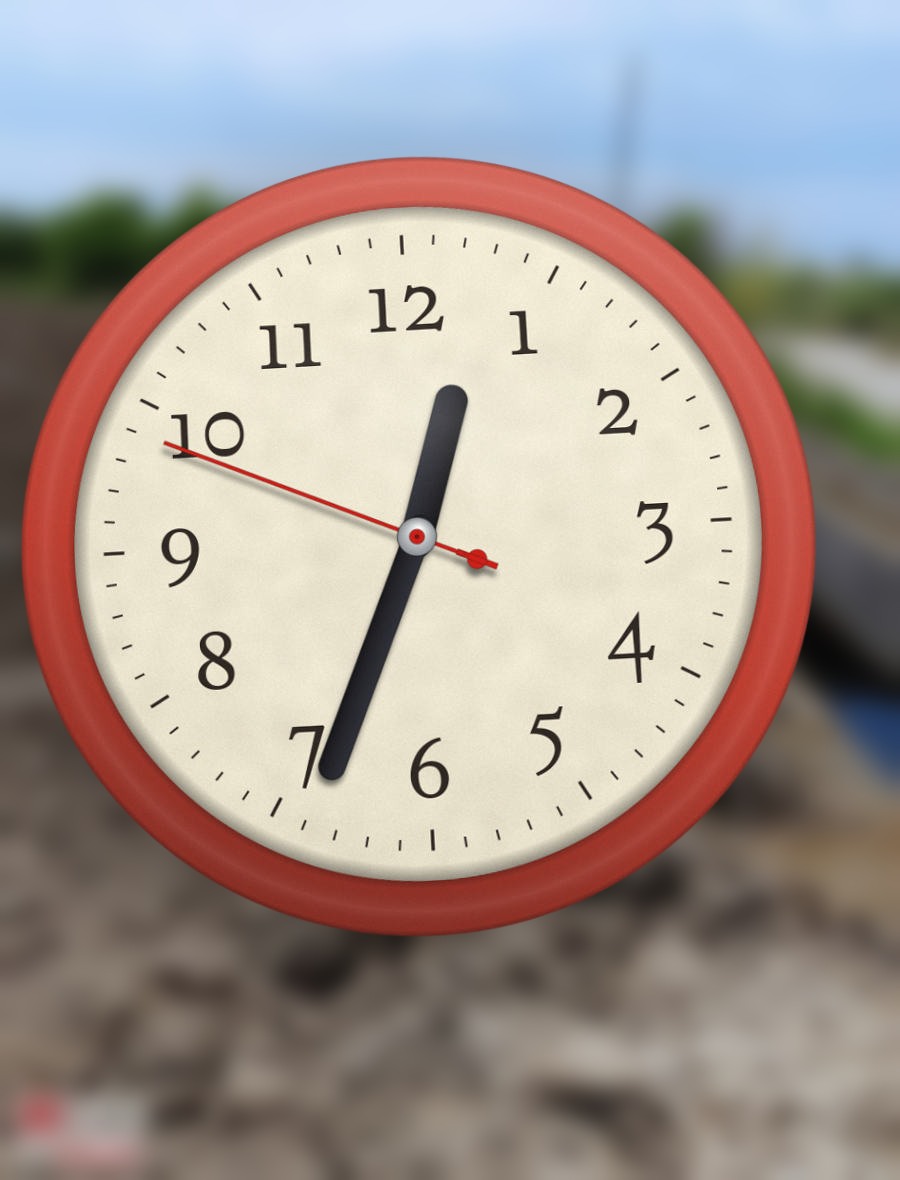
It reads 12 h 33 min 49 s
